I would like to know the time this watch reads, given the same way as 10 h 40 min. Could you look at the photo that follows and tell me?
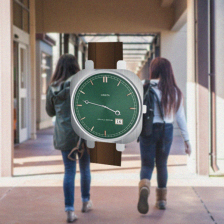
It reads 3 h 47 min
